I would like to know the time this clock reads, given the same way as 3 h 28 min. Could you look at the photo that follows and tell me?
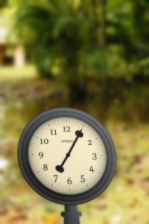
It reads 7 h 05 min
